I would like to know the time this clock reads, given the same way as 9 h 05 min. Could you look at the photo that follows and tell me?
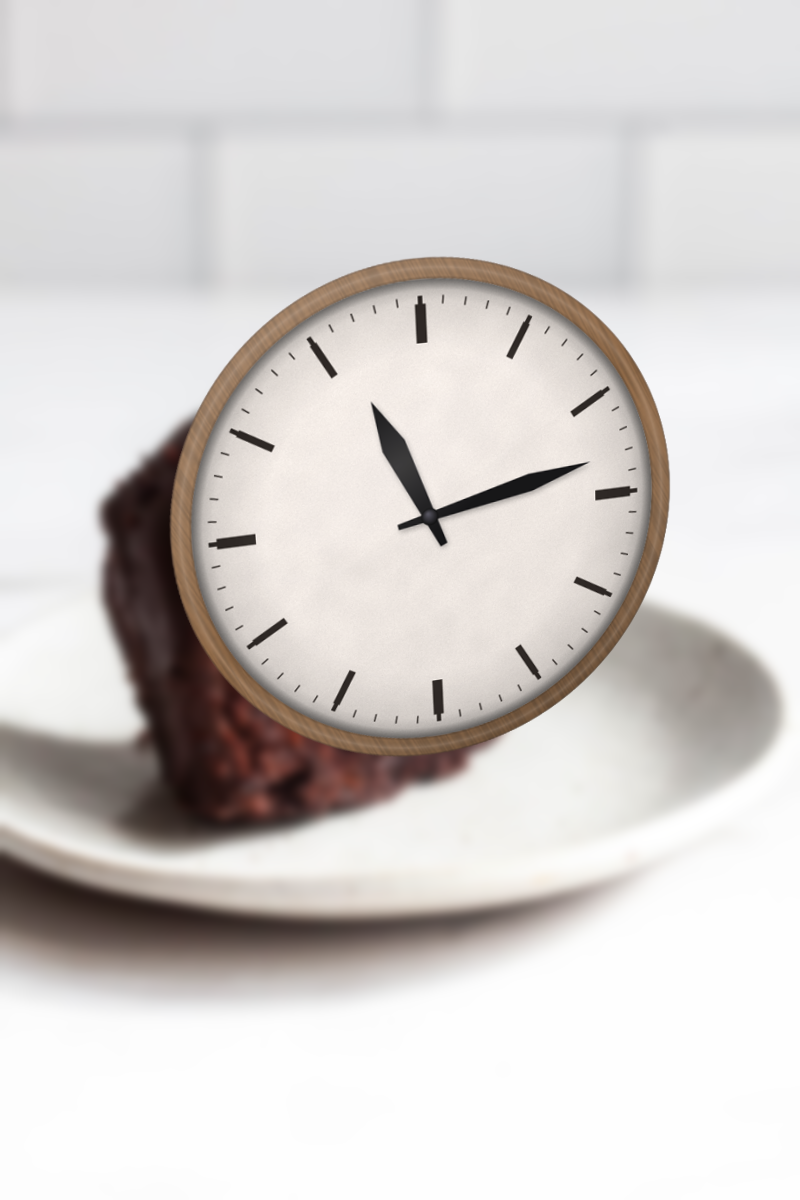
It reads 11 h 13 min
